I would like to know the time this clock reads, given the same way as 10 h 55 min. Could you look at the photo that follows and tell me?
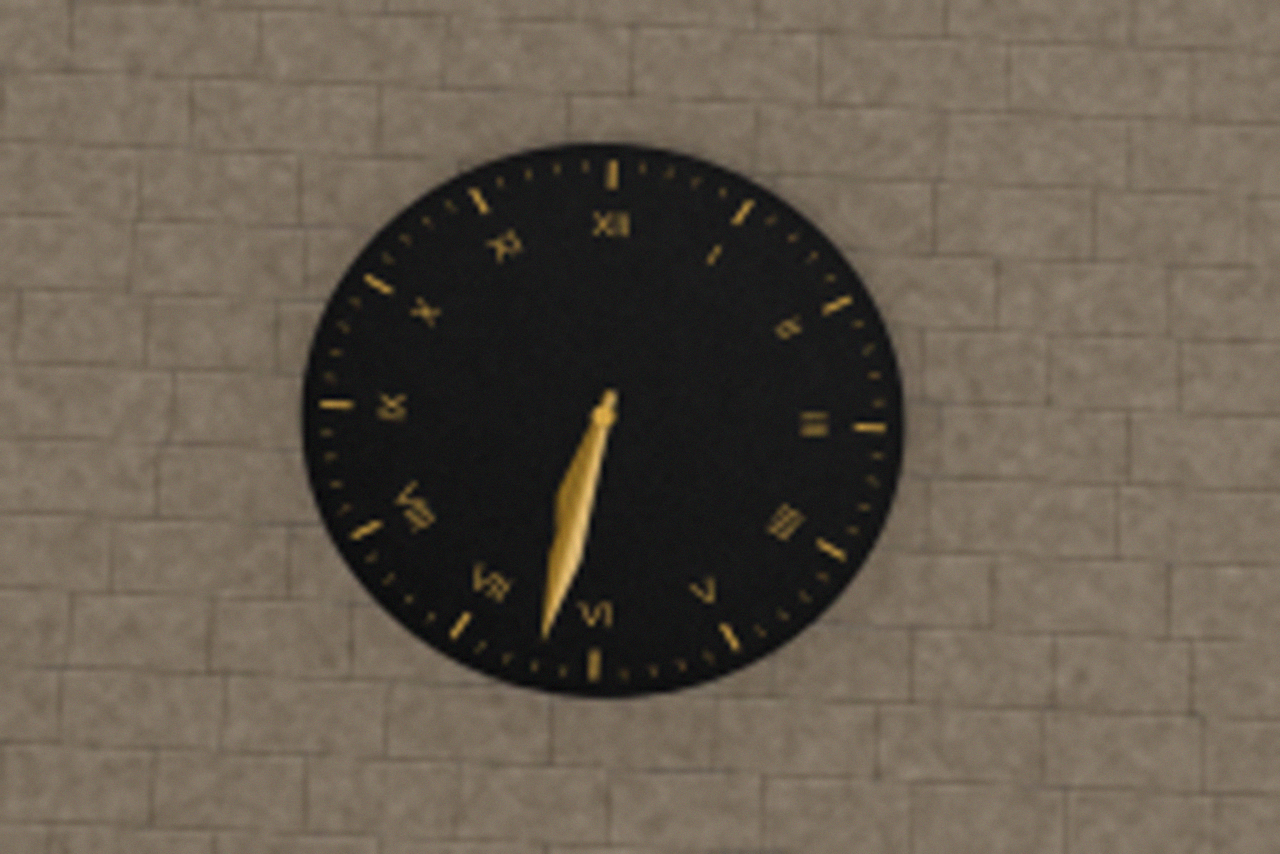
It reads 6 h 32 min
